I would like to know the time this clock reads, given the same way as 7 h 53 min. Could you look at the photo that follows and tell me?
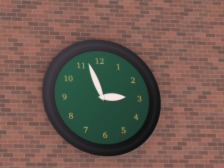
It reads 2 h 57 min
